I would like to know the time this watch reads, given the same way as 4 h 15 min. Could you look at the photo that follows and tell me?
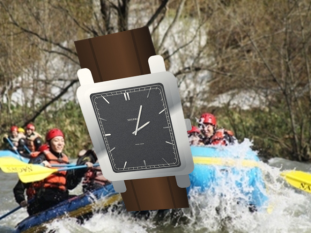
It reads 2 h 04 min
